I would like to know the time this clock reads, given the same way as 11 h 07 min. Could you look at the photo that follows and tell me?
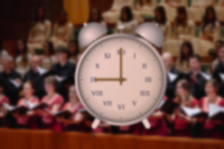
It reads 9 h 00 min
